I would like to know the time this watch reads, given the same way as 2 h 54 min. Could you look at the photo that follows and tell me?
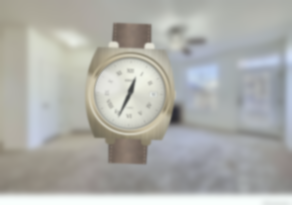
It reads 12 h 34 min
